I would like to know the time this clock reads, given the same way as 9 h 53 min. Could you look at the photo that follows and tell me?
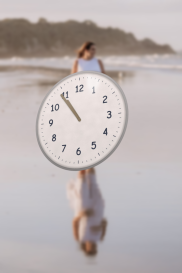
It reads 10 h 54 min
